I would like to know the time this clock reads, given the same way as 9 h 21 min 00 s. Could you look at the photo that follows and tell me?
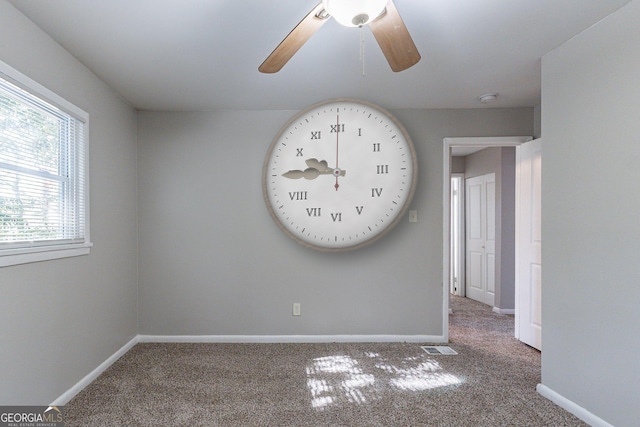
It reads 9 h 45 min 00 s
